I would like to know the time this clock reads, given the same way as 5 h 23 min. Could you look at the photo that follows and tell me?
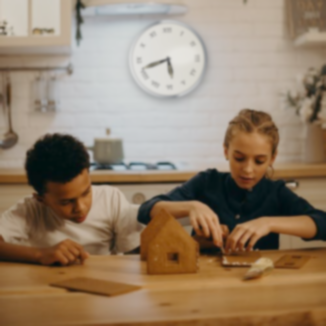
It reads 5 h 42 min
